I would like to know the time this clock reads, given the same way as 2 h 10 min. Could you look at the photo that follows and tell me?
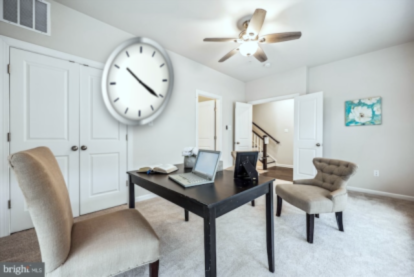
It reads 10 h 21 min
